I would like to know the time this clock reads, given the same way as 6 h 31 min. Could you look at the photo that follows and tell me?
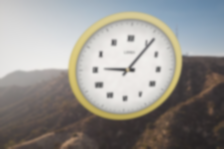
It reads 9 h 06 min
